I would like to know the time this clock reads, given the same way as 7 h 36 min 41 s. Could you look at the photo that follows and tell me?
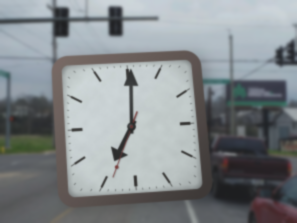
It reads 7 h 00 min 34 s
